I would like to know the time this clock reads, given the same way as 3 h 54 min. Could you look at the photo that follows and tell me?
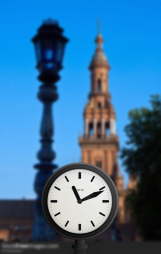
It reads 11 h 11 min
